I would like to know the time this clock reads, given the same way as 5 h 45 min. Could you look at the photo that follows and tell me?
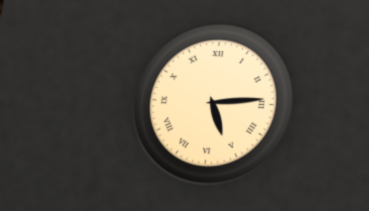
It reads 5 h 14 min
